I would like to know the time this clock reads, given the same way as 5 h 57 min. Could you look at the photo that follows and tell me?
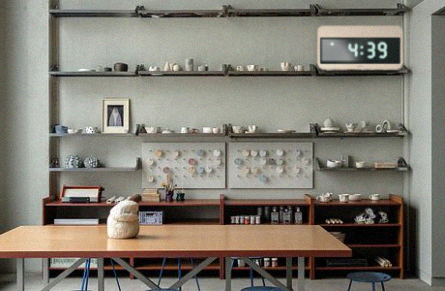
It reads 4 h 39 min
